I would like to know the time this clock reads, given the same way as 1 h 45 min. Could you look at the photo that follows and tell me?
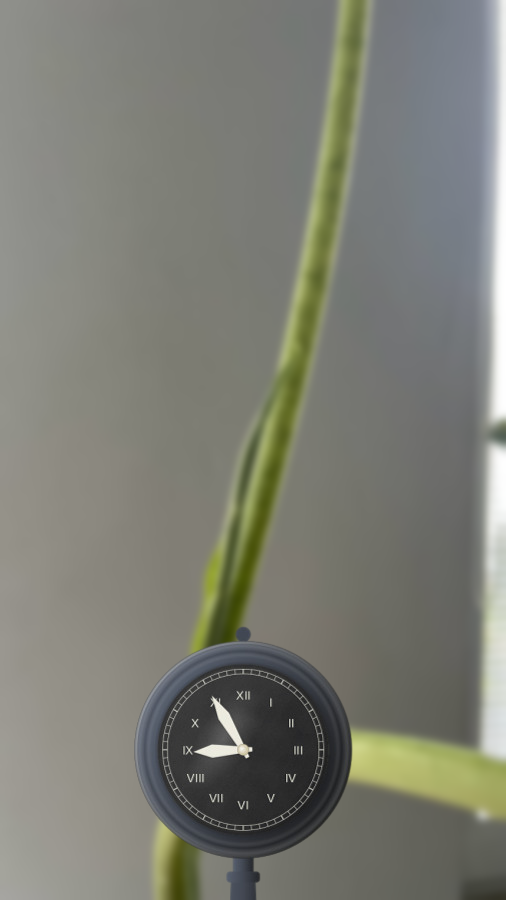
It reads 8 h 55 min
